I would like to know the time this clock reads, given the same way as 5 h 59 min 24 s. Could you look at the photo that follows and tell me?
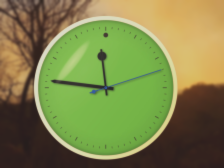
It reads 11 h 46 min 12 s
